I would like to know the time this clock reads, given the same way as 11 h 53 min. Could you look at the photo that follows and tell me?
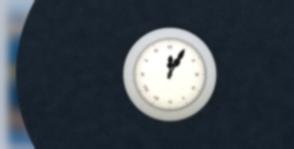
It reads 12 h 05 min
